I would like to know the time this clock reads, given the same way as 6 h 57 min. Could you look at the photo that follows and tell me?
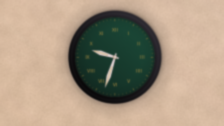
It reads 9 h 33 min
